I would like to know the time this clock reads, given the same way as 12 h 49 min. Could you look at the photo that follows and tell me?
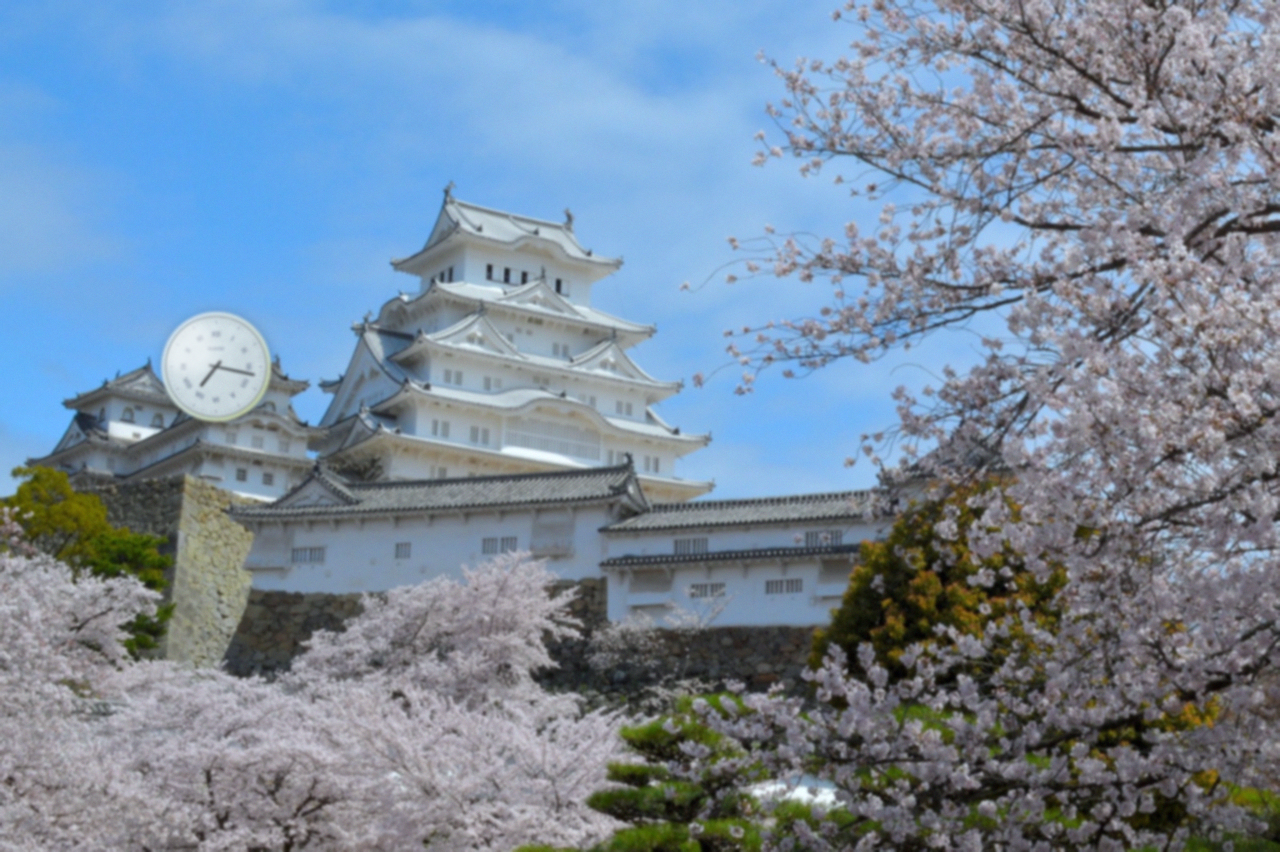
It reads 7 h 17 min
